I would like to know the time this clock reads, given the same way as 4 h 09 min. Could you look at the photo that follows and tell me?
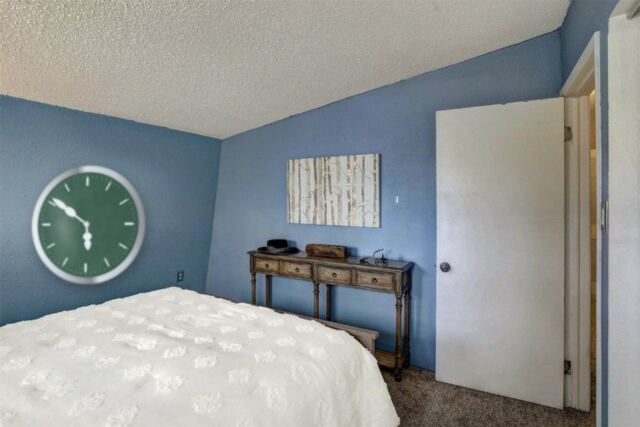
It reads 5 h 51 min
